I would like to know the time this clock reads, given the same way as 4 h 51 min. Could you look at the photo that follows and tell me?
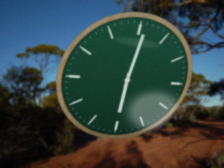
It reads 6 h 01 min
